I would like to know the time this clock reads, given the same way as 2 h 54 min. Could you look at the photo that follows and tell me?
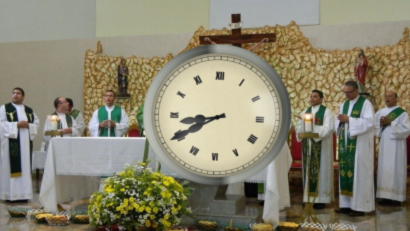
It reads 8 h 40 min
